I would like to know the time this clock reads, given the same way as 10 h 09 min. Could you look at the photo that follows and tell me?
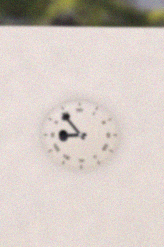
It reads 8 h 54 min
